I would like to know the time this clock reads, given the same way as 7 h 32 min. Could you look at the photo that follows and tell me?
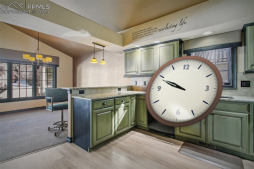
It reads 9 h 49 min
